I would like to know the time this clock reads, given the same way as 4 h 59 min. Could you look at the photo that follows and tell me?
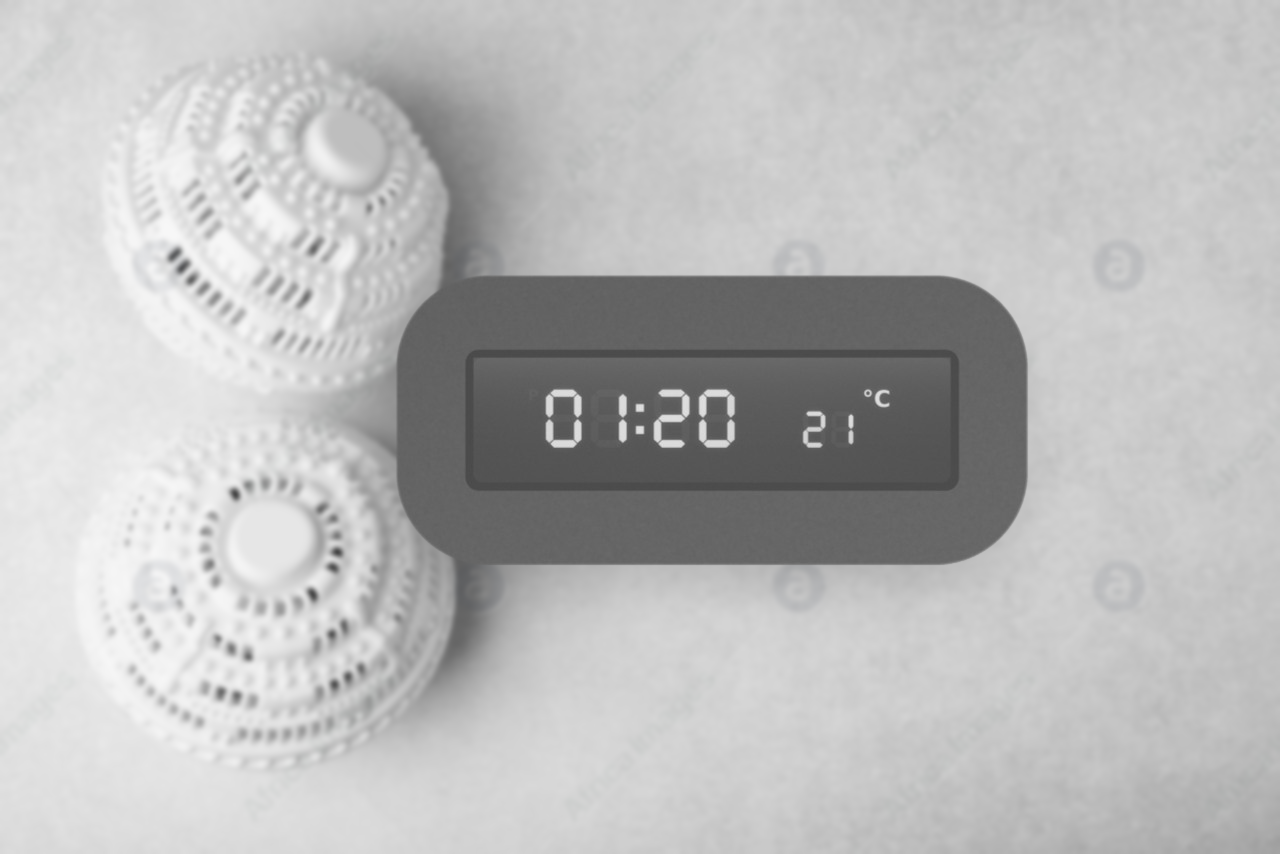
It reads 1 h 20 min
